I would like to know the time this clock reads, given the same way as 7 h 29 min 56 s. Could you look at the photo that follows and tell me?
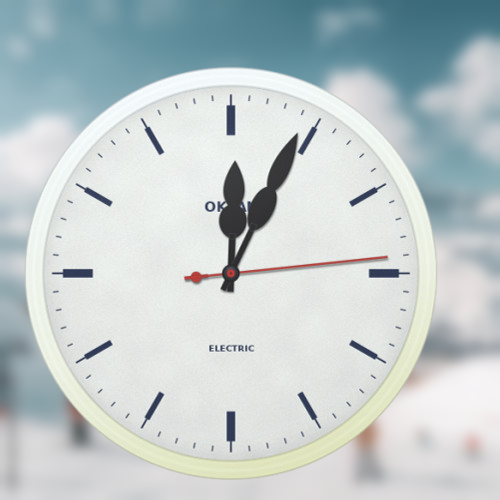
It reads 12 h 04 min 14 s
